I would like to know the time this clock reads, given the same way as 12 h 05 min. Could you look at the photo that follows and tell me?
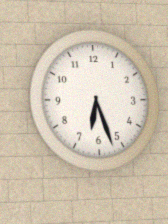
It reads 6 h 27 min
